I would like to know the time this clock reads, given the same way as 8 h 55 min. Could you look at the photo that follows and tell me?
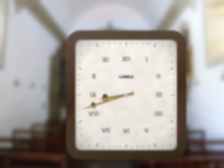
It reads 8 h 42 min
